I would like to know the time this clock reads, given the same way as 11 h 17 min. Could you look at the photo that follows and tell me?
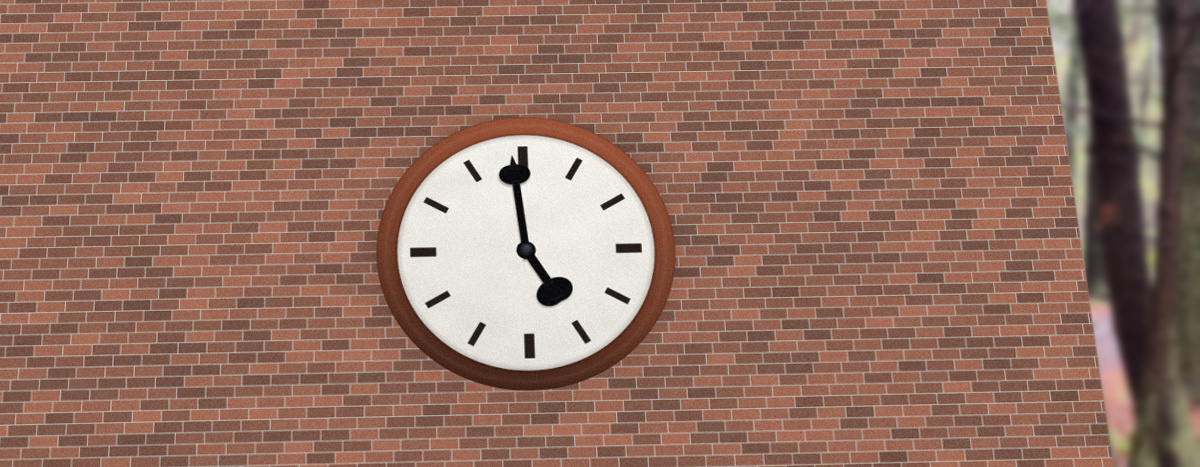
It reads 4 h 59 min
